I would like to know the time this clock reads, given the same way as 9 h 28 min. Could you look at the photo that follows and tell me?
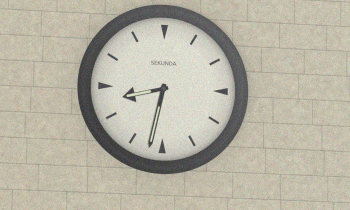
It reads 8 h 32 min
